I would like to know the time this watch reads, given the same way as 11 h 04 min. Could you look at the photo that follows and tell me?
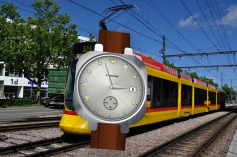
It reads 2 h 57 min
